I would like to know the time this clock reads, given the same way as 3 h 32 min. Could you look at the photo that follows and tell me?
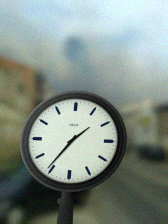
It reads 1 h 36 min
